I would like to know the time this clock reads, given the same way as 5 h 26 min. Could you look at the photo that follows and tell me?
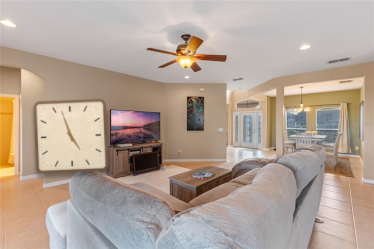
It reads 4 h 57 min
